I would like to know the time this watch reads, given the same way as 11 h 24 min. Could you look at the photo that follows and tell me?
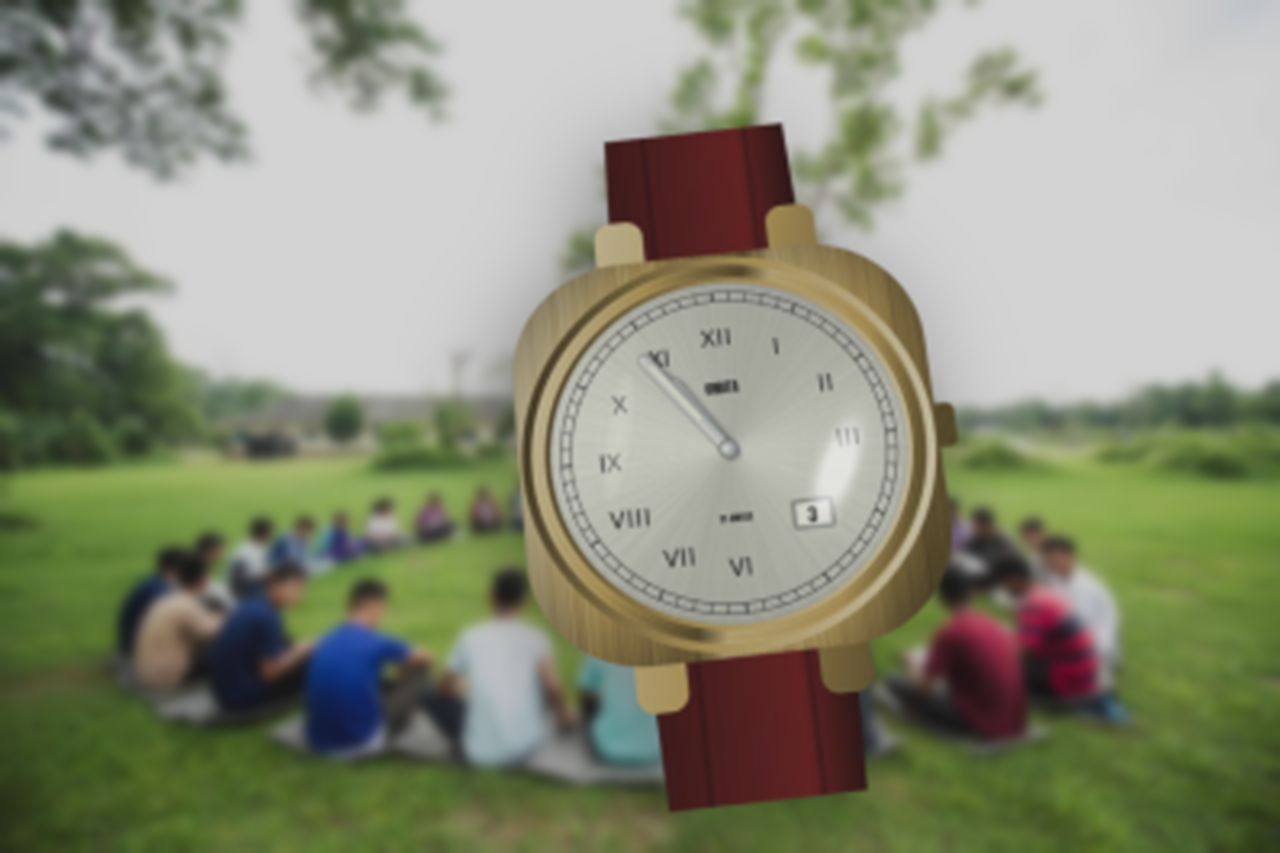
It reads 10 h 54 min
